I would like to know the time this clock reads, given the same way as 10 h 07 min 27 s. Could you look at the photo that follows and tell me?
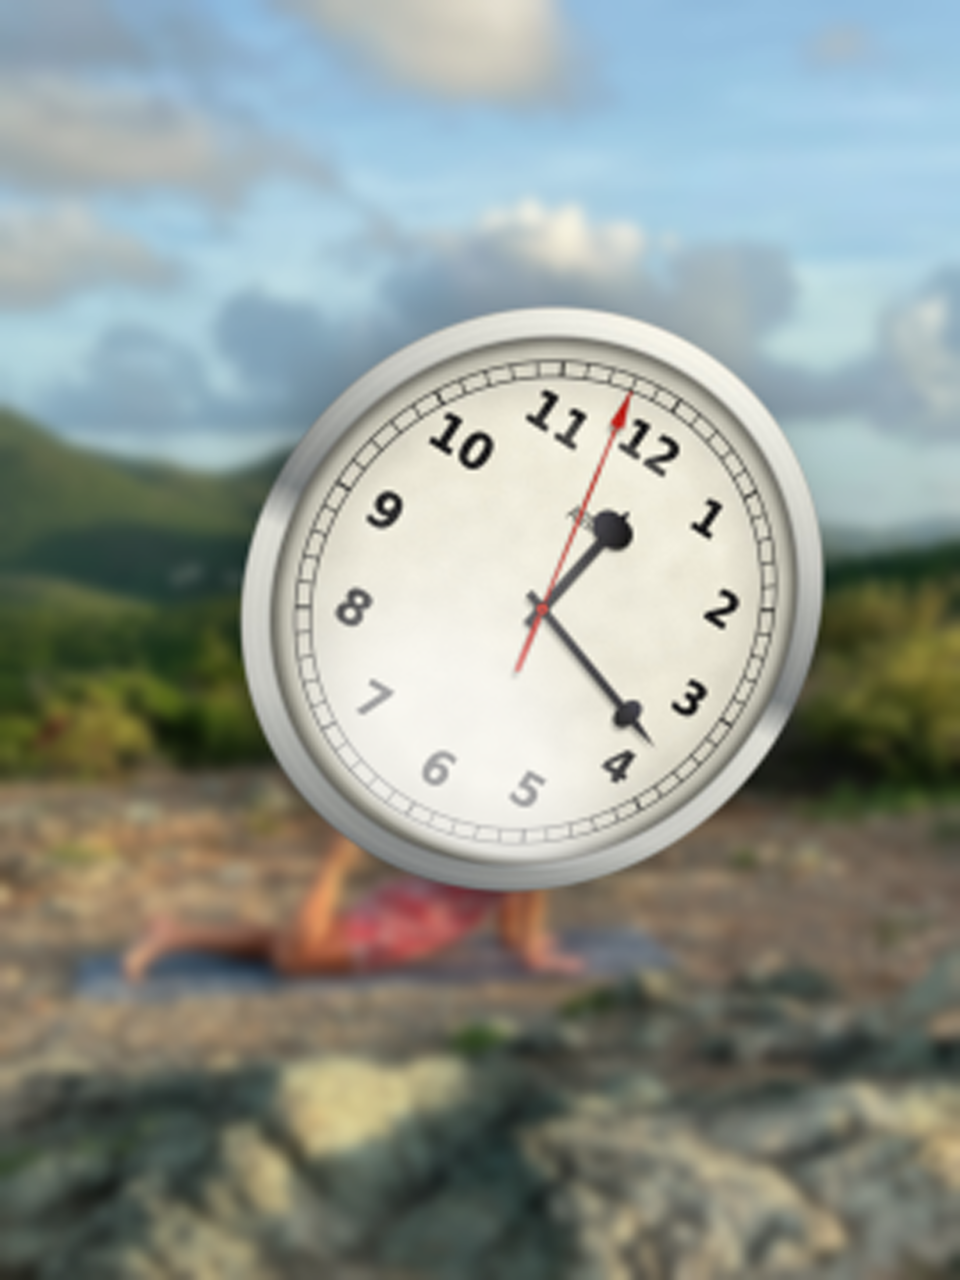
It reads 12 h 17 min 58 s
